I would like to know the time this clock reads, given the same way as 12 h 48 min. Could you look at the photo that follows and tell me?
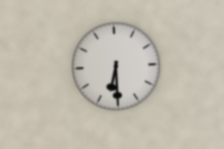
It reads 6 h 30 min
